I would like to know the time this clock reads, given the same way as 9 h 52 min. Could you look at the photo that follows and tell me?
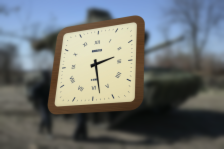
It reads 2 h 28 min
